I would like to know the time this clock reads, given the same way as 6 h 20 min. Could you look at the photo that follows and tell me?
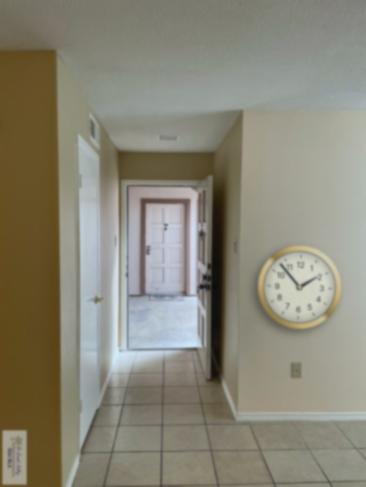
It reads 1 h 53 min
